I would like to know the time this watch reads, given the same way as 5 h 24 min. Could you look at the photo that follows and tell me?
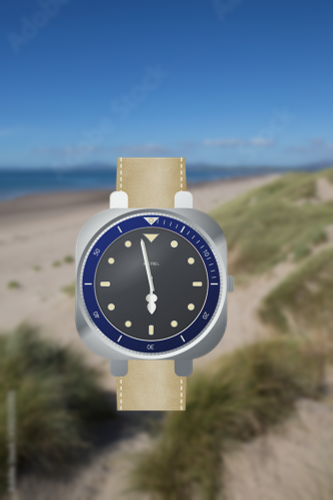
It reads 5 h 58 min
